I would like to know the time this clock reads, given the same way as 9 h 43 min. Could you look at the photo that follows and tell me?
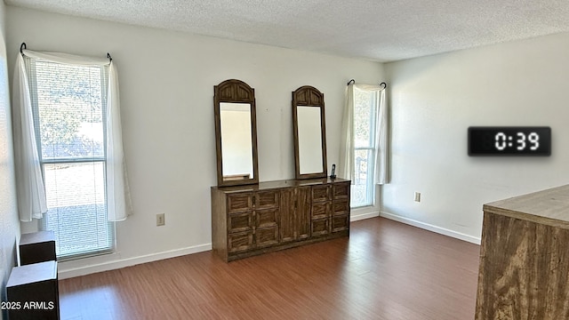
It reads 0 h 39 min
